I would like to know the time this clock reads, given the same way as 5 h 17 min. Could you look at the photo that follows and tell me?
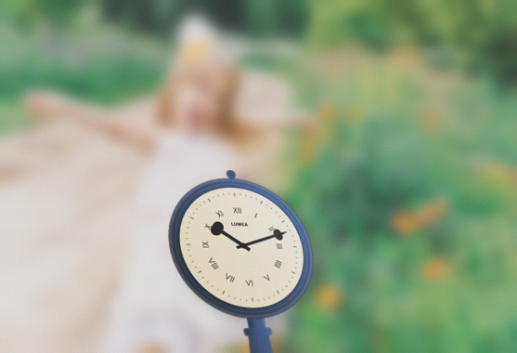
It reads 10 h 12 min
